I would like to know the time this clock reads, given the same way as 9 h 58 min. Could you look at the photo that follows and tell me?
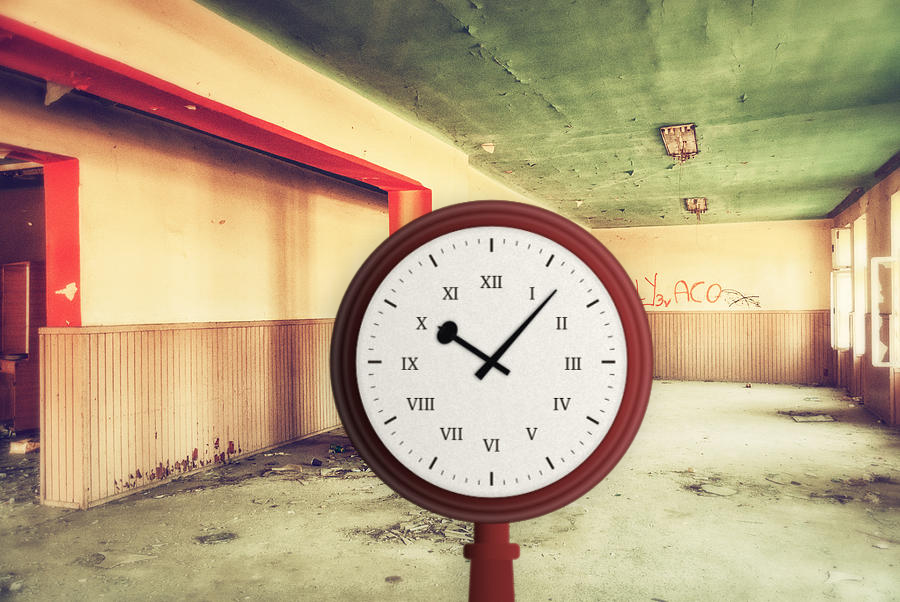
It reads 10 h 07 min
